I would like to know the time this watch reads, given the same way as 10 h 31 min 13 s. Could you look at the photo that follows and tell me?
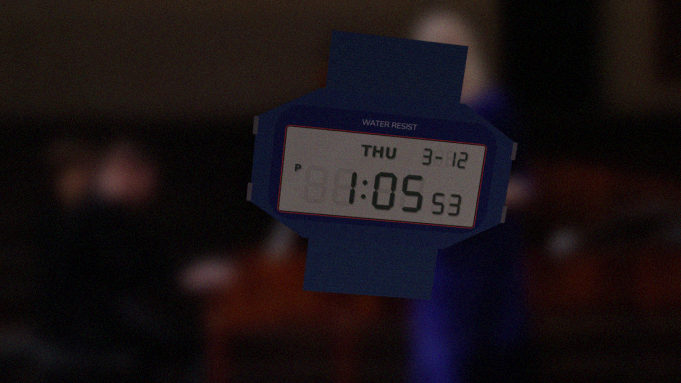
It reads 1 h 05 min 53 s
